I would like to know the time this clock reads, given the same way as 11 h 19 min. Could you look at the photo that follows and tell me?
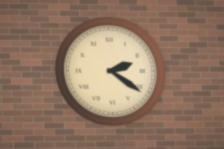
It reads 2 h 21 min
